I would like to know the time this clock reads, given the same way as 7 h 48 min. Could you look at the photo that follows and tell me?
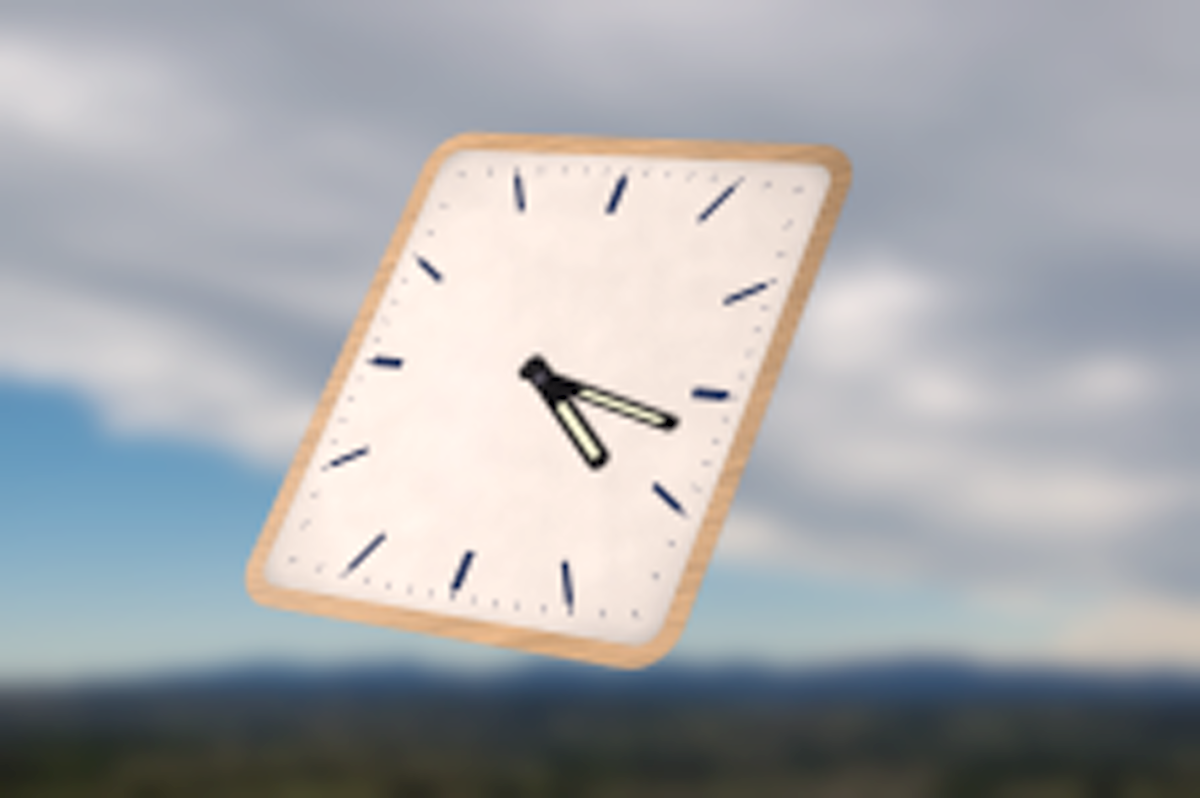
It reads 4 h 17 min
